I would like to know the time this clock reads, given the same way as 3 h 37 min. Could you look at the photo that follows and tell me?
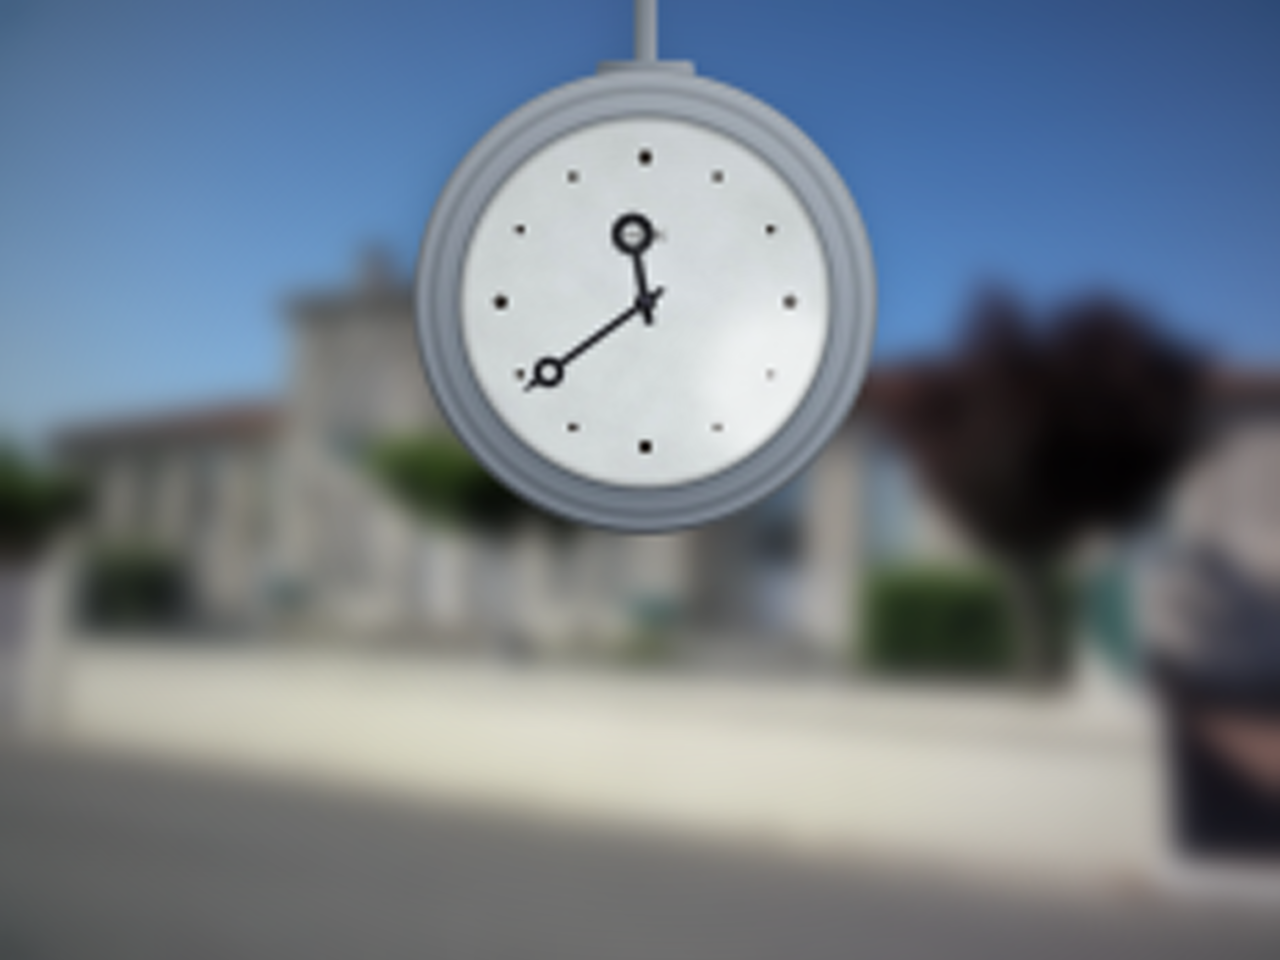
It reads 11 h 39 min
